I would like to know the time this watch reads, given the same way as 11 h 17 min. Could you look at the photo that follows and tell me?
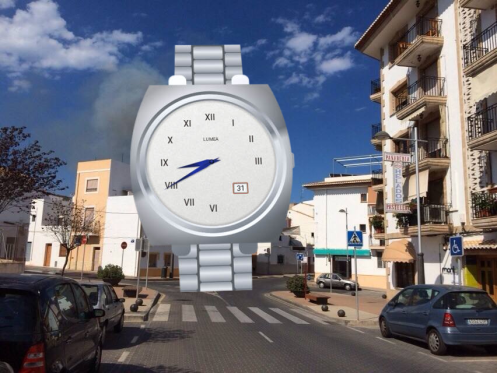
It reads 8 h 40 min
